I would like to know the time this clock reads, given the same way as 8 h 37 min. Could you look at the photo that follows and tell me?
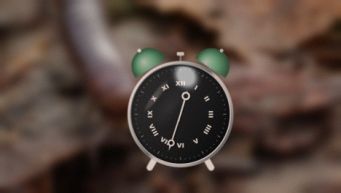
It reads 12 h 33 min
